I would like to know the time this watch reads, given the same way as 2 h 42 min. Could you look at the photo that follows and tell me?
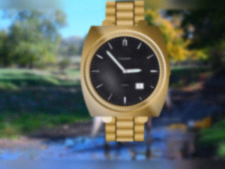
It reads 2 h 53 min
